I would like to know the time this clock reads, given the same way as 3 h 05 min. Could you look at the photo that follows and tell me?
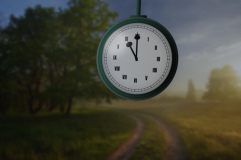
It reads 11 h 00 min
